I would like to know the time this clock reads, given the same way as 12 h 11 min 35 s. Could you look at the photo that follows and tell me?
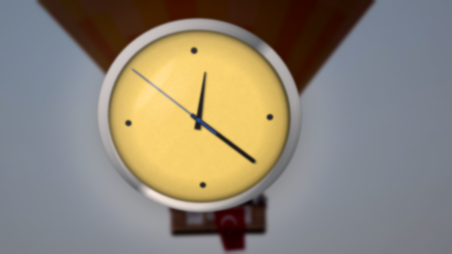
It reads 12 h 21 min 52 s
